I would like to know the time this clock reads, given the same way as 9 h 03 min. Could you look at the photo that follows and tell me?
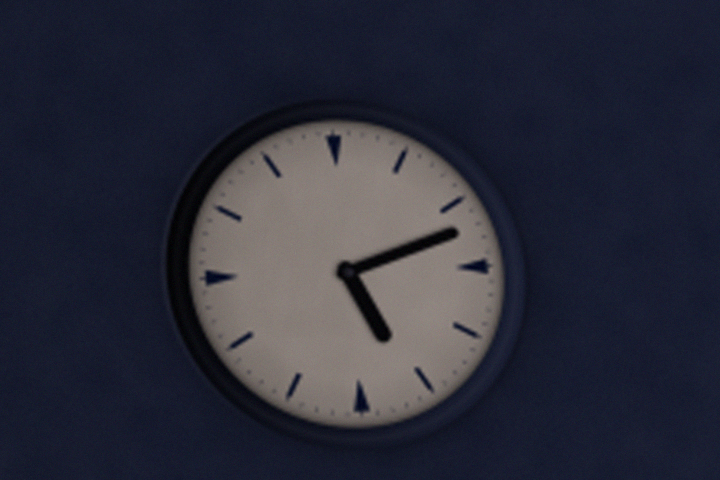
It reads 5 h 12 min
